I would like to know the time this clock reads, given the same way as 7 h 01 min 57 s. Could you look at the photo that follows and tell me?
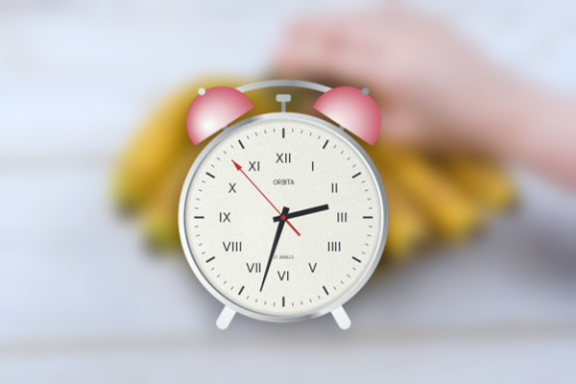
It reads 2 h 32 min 53 s
